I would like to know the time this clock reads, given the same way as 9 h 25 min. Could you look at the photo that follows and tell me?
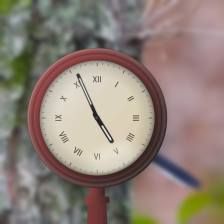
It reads 4 h 56 min
